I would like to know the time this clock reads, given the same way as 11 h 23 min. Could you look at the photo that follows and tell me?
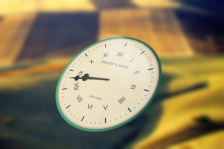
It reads 8 h 43 min
